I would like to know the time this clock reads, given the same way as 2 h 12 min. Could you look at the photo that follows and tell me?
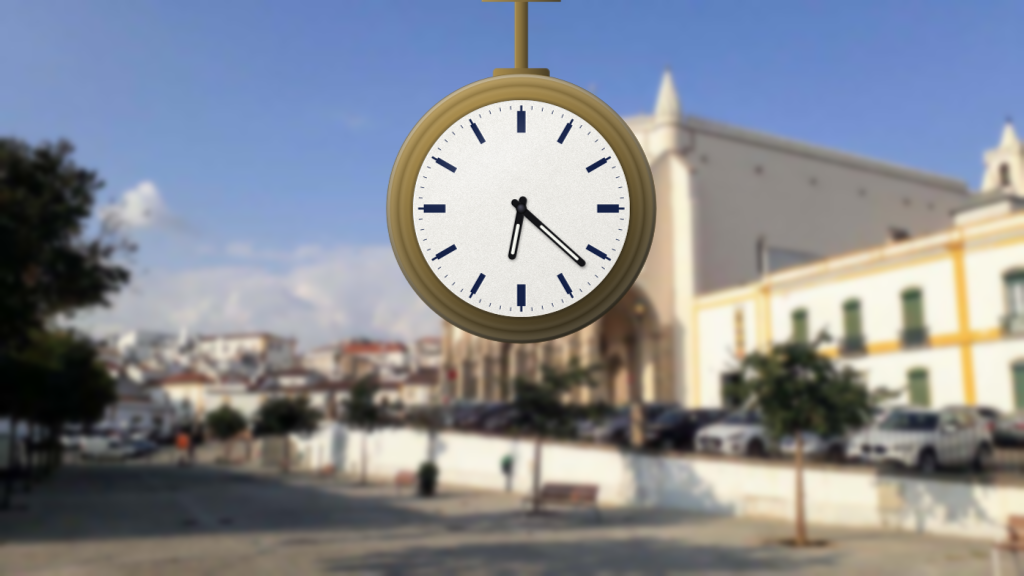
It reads 6 h 22 min
